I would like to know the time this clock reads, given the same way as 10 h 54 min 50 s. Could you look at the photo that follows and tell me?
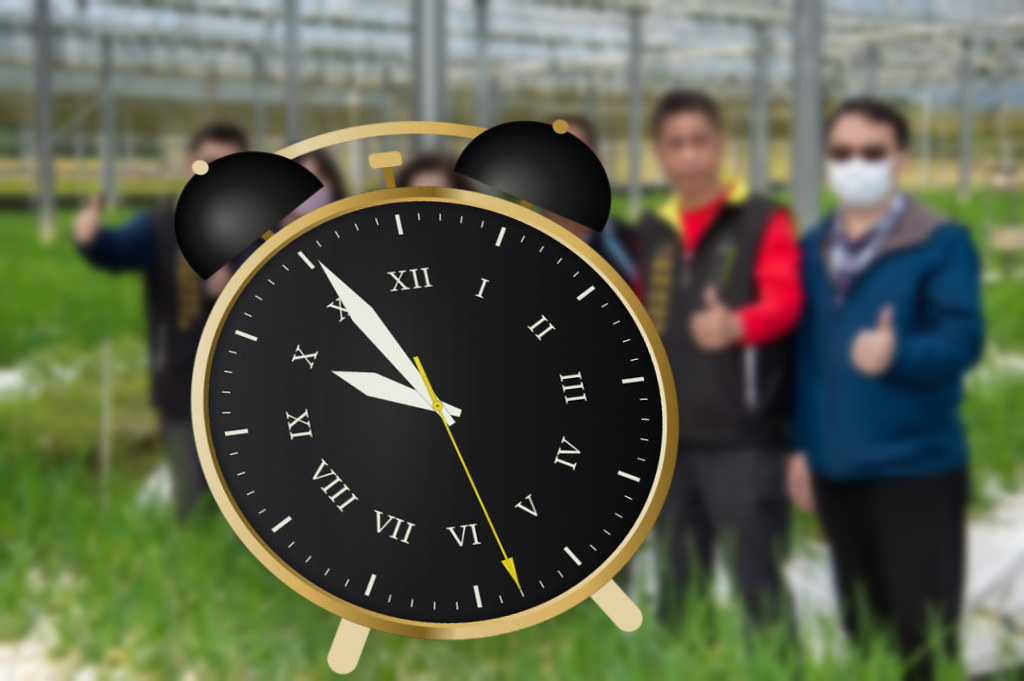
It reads 9 h 55 min 28 s
